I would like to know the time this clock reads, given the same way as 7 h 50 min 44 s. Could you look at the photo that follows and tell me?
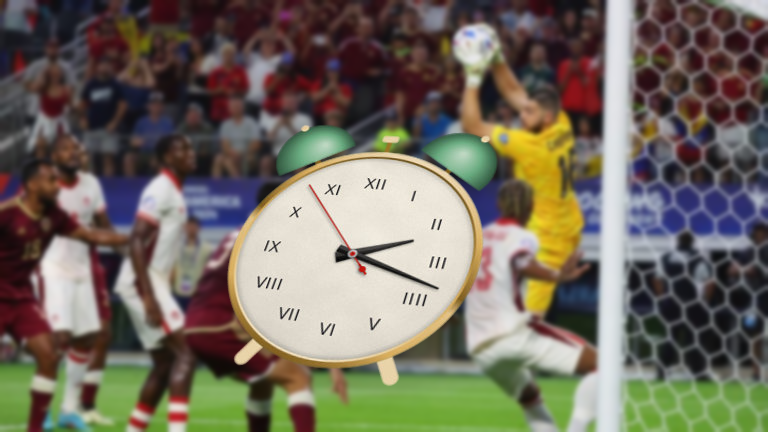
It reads 2 h 17 min 53 s
